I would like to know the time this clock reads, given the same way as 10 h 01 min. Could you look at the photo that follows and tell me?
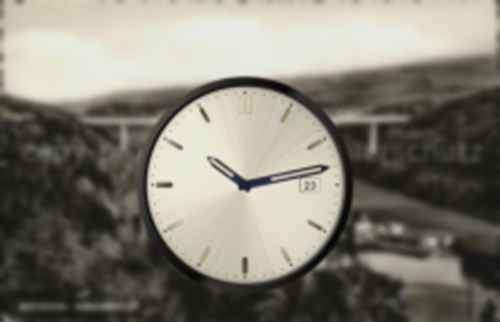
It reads 10 h 13 min
